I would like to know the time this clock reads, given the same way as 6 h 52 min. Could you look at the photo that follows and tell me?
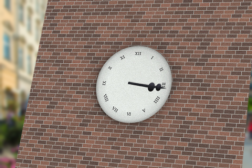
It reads 3 h 16 min
